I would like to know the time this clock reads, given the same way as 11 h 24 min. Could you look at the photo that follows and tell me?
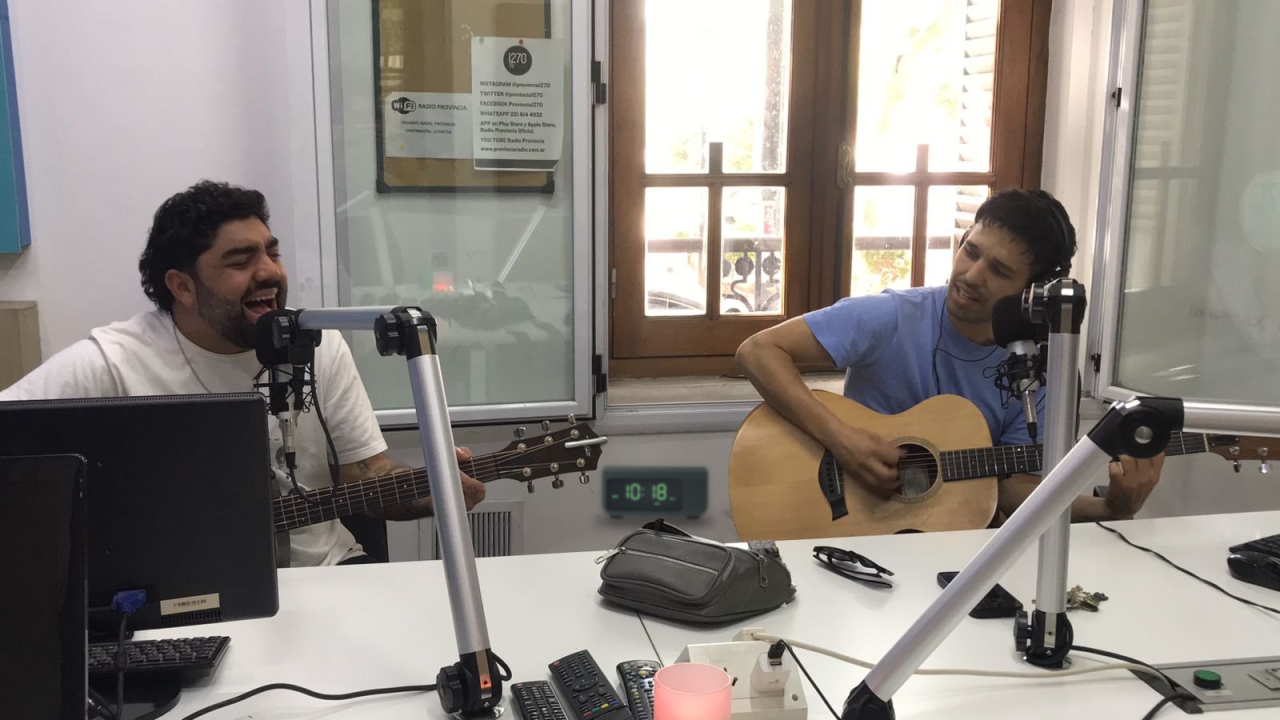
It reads 10 h 18 min
